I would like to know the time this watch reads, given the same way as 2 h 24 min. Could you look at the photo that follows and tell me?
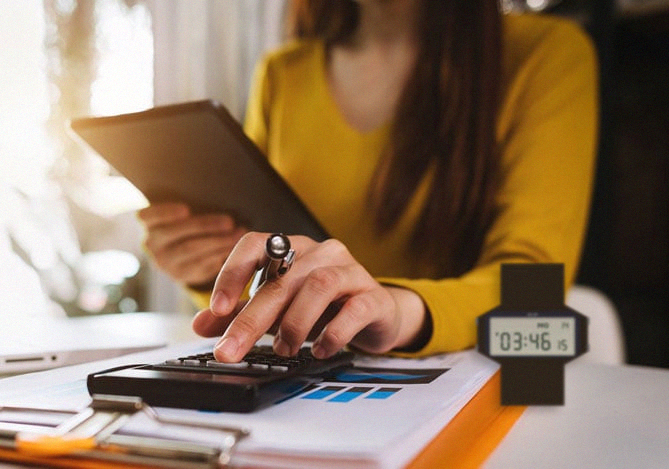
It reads 3 h 46 min
